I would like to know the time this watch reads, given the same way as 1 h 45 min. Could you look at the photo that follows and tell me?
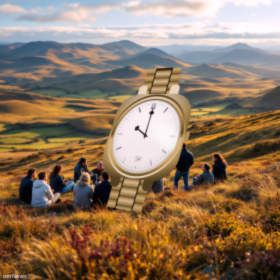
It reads 10 h 00 min
